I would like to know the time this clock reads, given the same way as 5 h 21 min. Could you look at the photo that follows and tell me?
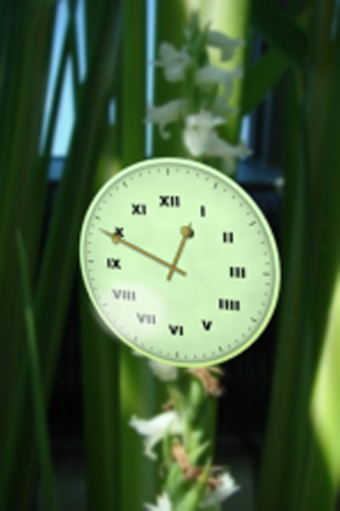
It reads 12 h 49 min
